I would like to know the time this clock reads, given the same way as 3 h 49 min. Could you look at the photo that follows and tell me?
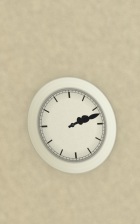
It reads 2 h 12 min
